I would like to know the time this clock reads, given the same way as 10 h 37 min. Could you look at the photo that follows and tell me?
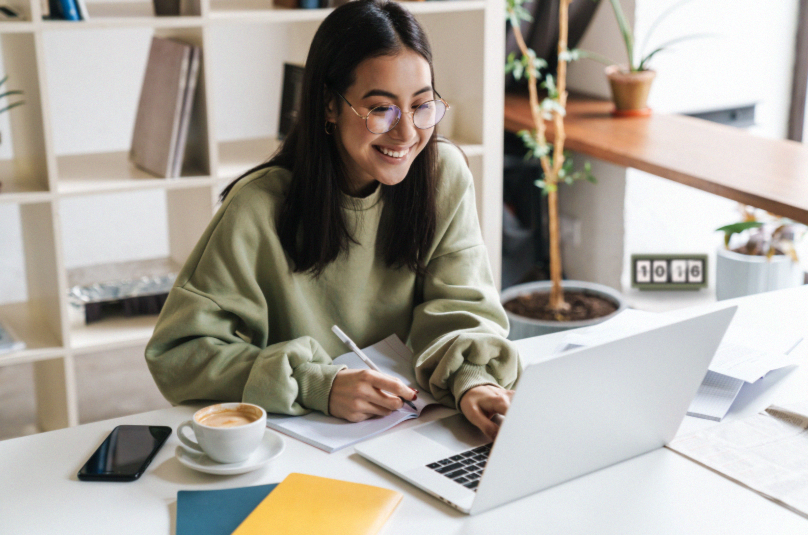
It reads 10 h 16 min
